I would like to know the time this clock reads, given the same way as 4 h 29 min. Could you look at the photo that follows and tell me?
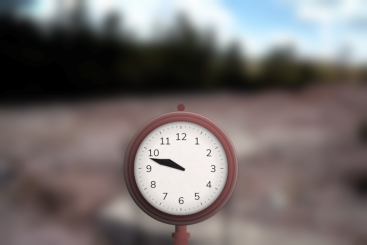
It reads 9 h 48 min
